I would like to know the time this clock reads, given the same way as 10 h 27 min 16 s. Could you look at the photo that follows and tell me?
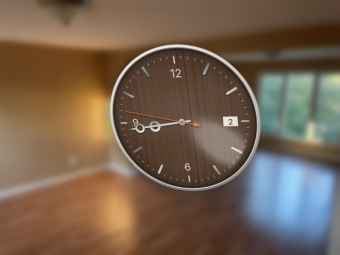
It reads 8 h 43 min 47 s
